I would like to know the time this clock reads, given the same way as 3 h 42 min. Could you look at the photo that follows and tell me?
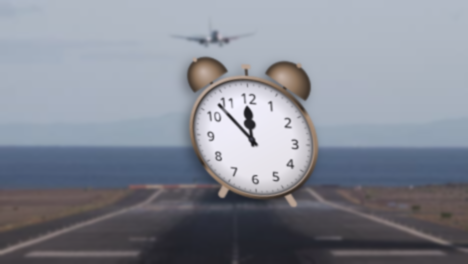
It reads 11 h 53 min
